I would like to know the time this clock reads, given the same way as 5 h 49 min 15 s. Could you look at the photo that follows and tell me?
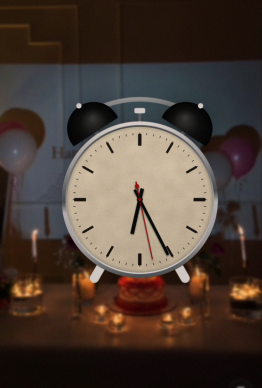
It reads 6 h 25 min 28 s
